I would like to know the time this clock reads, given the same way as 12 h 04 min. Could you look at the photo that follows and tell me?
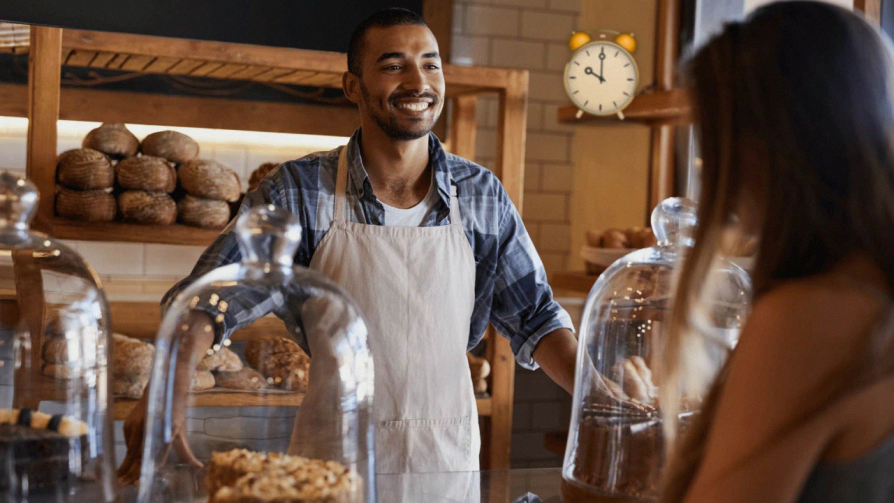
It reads 10 h 00 min
